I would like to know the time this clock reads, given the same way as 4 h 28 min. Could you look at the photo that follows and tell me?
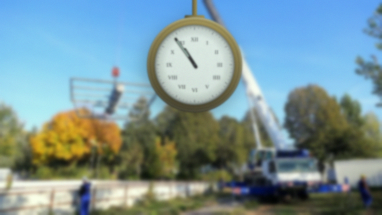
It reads 10 h 54 min
